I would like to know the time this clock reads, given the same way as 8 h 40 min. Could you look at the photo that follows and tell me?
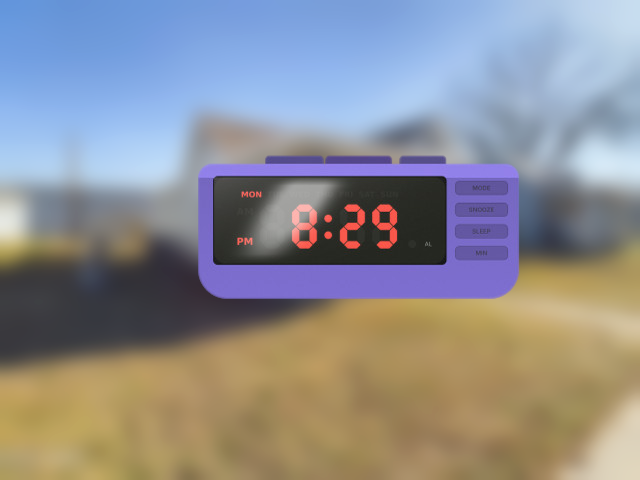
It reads 8 h 29 min
